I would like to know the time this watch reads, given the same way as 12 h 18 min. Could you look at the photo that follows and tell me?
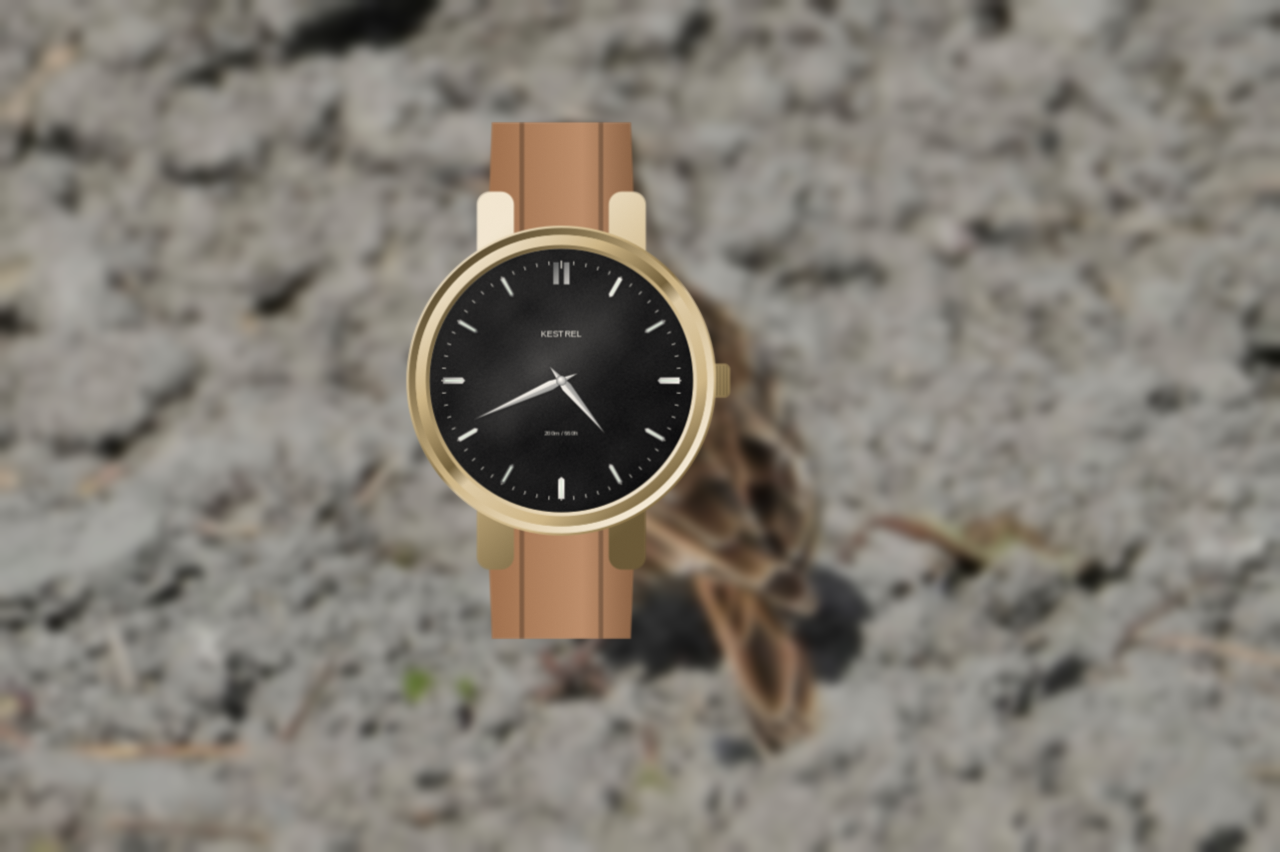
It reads 4 h 41 min
